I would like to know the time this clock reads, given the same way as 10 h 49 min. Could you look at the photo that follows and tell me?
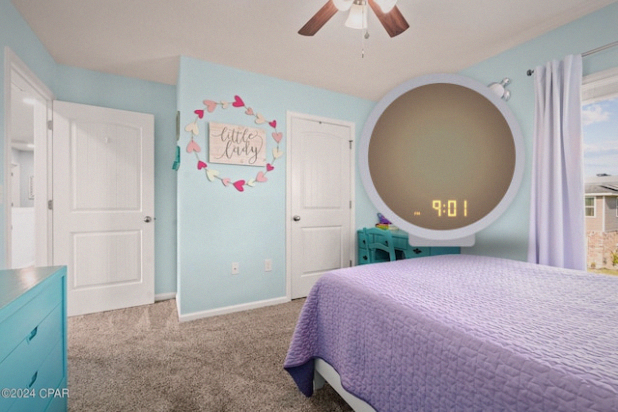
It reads 9 h 01 min
